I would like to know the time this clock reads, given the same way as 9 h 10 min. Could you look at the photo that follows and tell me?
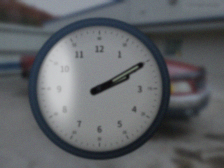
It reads 2 h 10 min
